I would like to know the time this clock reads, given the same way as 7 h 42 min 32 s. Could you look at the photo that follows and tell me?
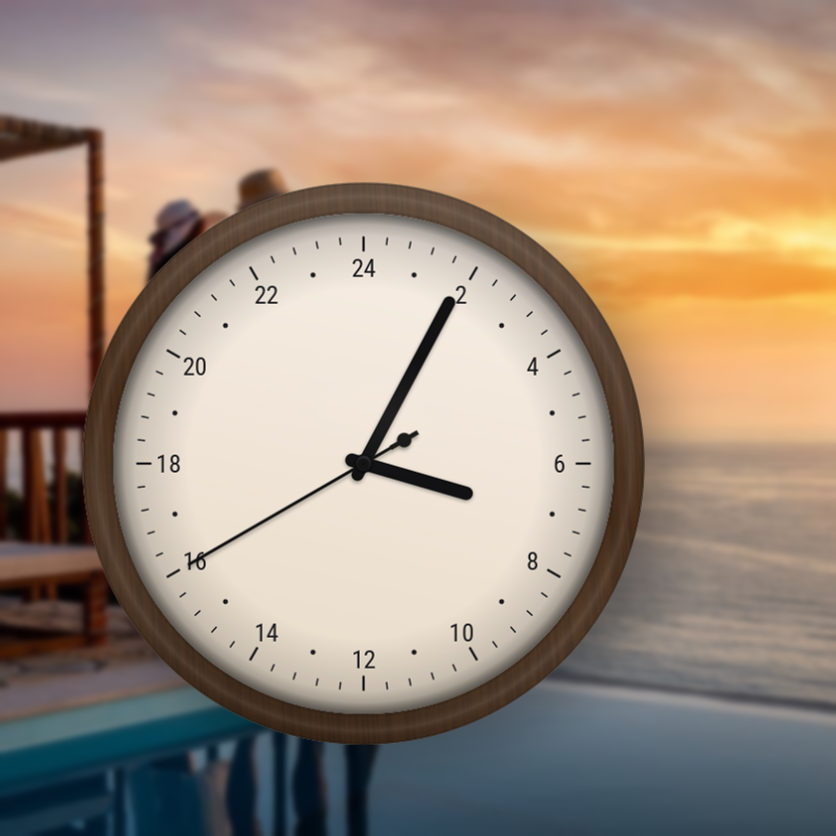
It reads 7 h 04 min 40 s
